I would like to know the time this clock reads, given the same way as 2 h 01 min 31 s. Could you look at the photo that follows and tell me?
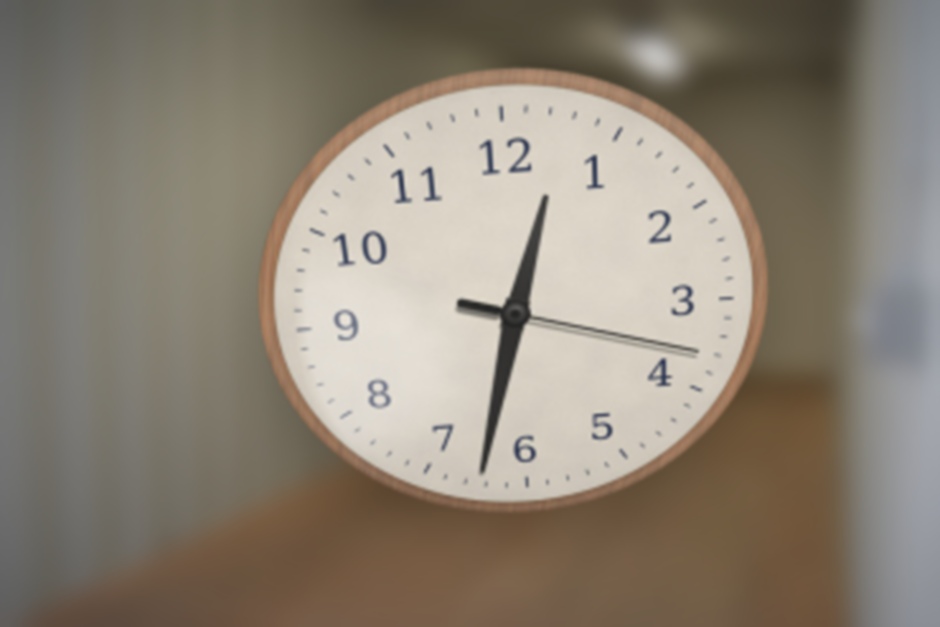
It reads 12 h 32 min 18 s
